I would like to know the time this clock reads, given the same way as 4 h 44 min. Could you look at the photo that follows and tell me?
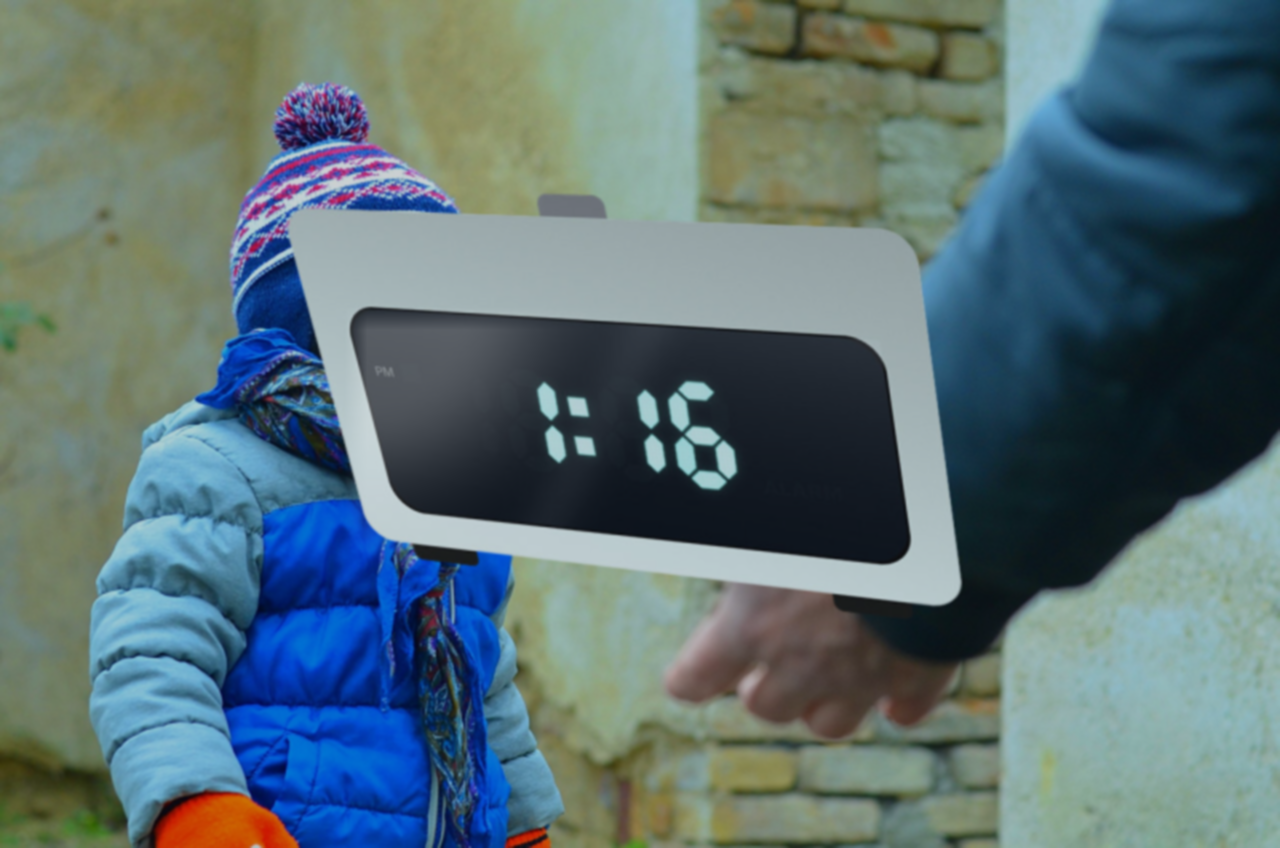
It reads 1 h 16 min
